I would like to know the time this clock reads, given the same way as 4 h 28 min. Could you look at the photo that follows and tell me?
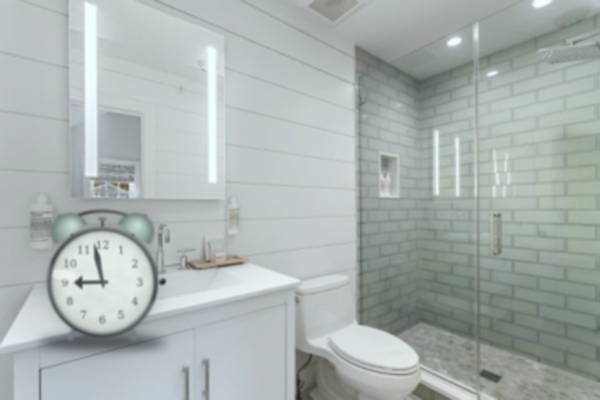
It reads 8 h 58 min
